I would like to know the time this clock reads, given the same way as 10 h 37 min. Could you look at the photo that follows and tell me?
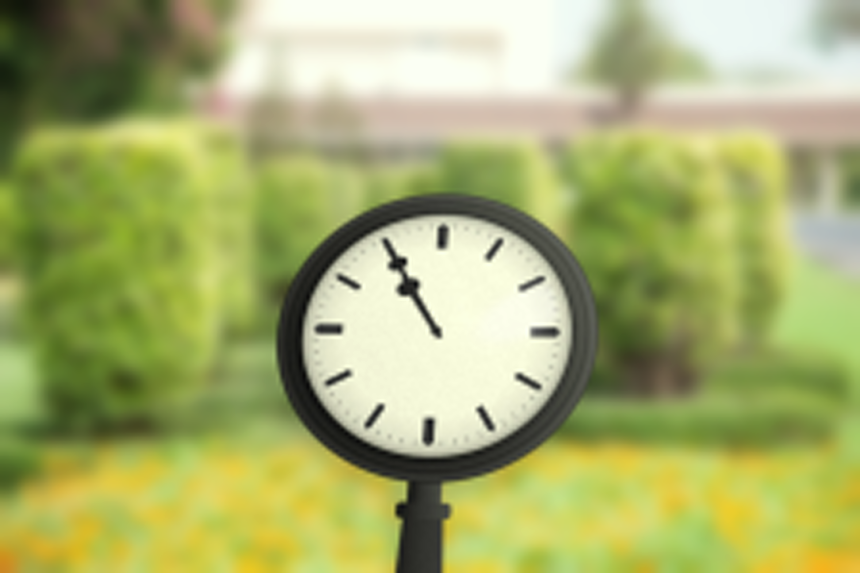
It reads 10 h 55 min
